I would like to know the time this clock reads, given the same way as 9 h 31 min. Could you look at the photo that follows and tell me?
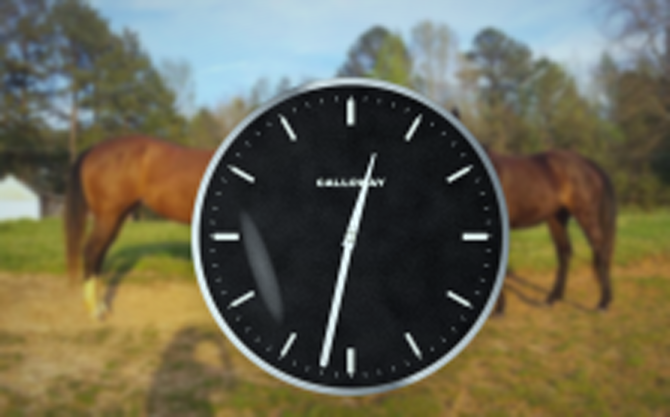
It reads 12 h 32 min
